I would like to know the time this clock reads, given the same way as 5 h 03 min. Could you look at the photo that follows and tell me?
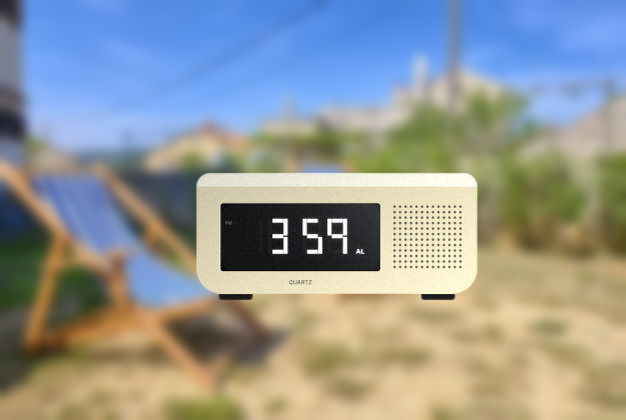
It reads 3 h 59 min
